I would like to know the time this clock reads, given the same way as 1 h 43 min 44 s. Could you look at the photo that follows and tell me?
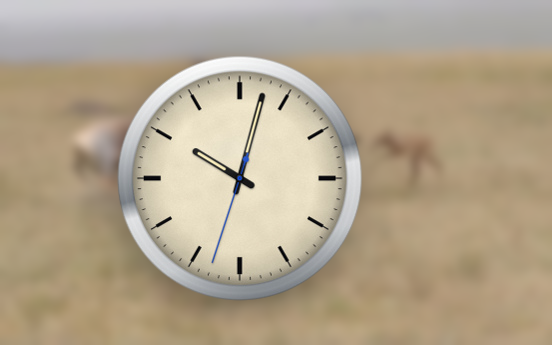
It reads 10 h 02 min 33 s
